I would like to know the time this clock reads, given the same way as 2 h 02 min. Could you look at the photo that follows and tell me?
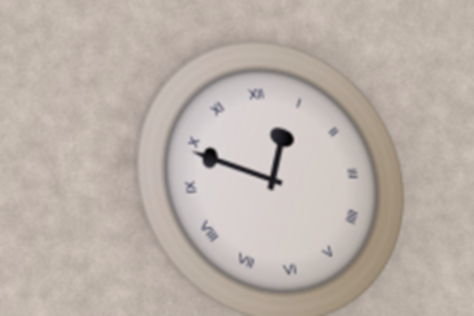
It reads 12 h 49 min
